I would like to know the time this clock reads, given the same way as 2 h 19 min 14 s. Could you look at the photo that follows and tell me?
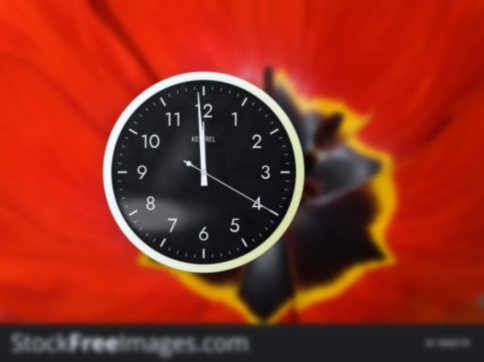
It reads 11 h 59 min 20 s
